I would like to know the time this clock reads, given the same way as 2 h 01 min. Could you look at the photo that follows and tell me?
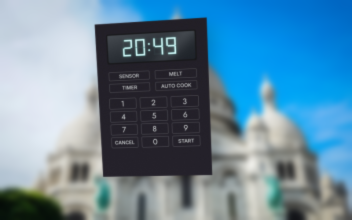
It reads 20 h 49 min
